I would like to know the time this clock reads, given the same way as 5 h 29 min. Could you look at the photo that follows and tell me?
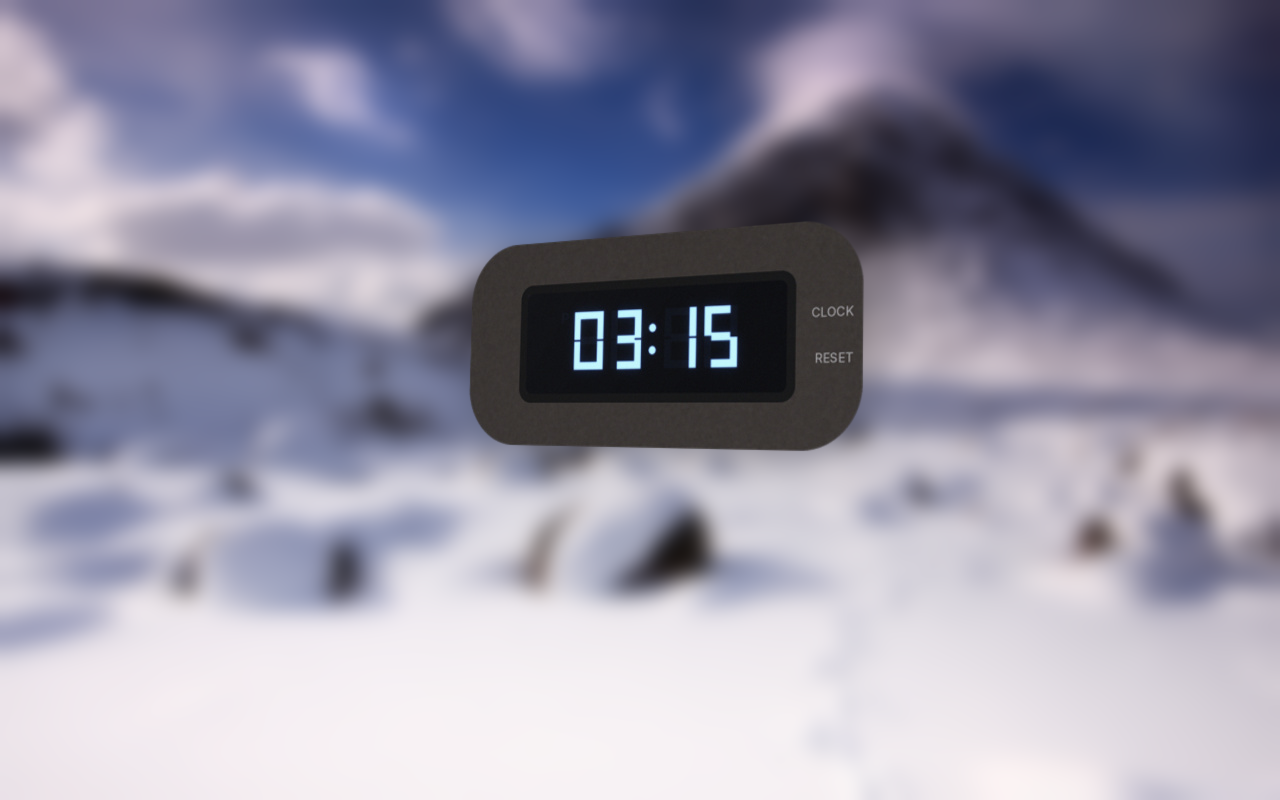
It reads 3 h 15 min
